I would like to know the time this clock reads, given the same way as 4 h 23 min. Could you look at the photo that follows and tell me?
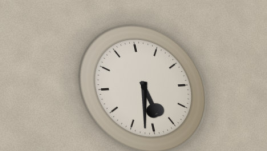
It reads 5 h 32 min
